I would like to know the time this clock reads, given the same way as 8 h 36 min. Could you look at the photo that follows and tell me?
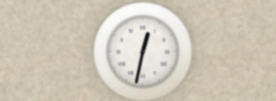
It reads 12 h 32 min
